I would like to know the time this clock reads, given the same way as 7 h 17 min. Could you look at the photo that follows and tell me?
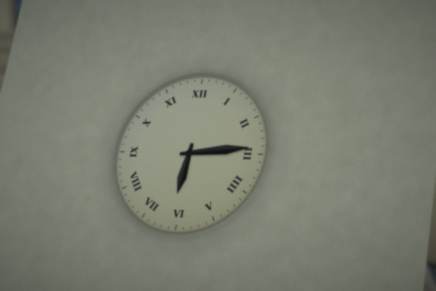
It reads 6 h 14 min
